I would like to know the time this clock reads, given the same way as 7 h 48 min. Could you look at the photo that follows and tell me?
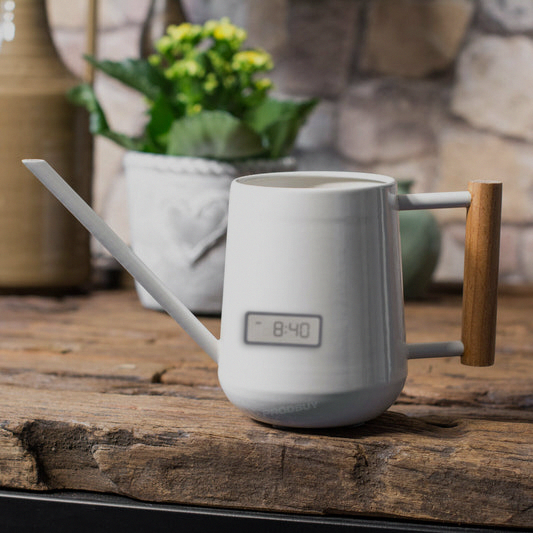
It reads 8 h 40 min
